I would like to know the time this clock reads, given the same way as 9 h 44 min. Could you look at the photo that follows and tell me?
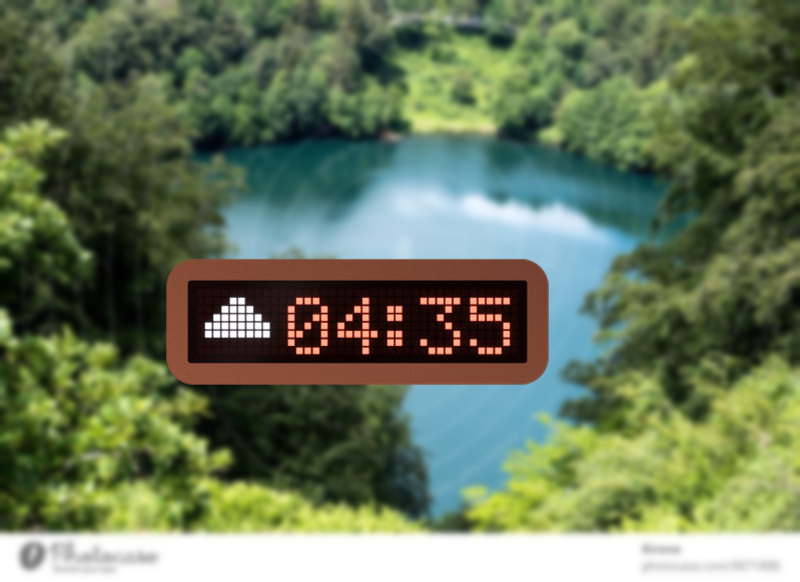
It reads 4 h 35 min
